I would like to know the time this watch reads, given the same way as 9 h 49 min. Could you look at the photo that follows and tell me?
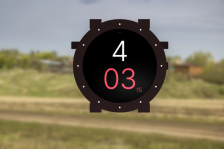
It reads 4 h 03 min
